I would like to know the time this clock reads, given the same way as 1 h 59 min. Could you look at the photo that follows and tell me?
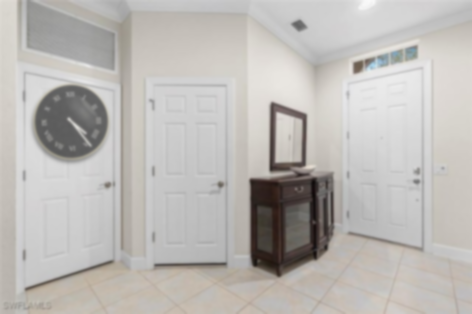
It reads 4 h 24 min
